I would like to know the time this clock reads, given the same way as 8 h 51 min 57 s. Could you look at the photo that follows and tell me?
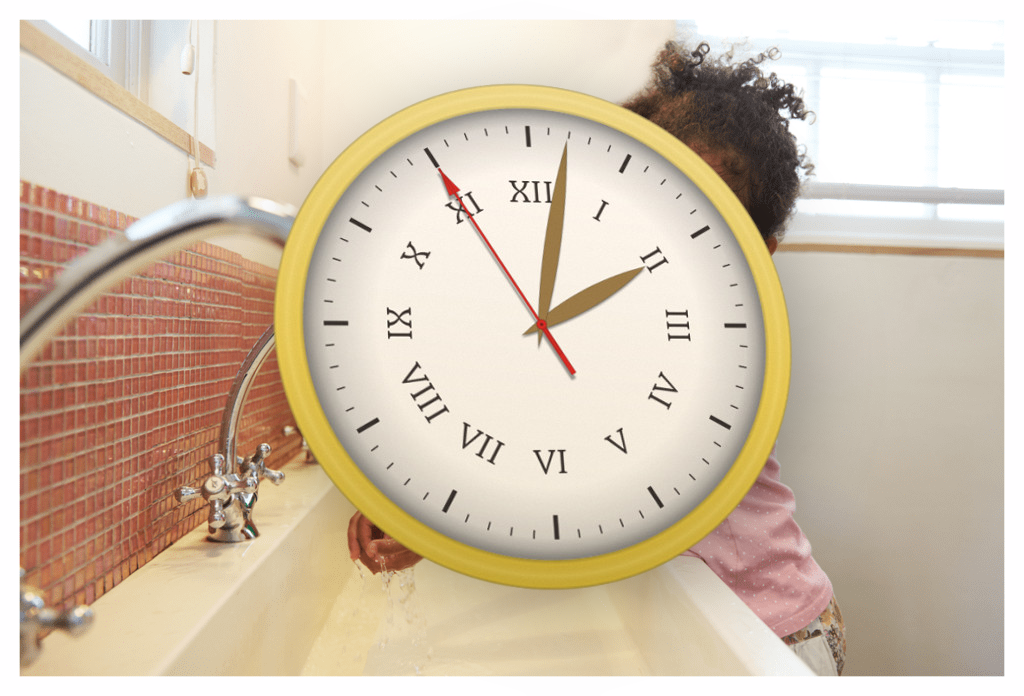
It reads 2 h 01 min 55 s
